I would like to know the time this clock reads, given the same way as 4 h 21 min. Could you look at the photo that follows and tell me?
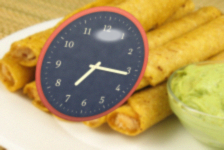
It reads 7 h 16 min
